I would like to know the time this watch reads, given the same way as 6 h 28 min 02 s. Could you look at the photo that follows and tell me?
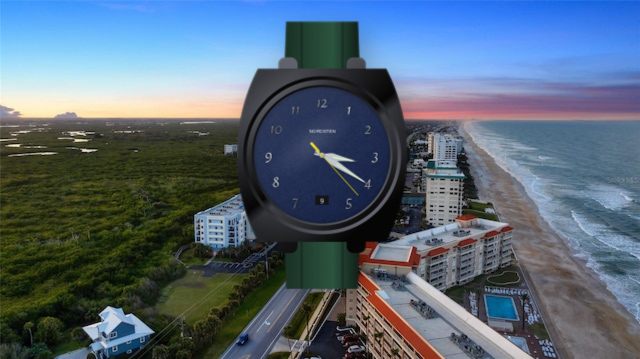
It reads 3 h 20 min 23 s
